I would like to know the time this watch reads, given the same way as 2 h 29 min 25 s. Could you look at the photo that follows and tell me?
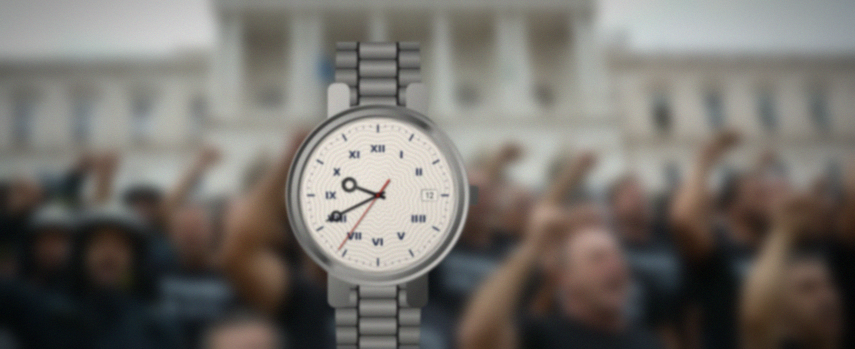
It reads 9 h 40 min 36 s
